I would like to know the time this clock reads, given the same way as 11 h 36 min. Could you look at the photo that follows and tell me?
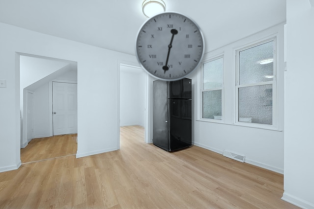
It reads 12 h 32 min
